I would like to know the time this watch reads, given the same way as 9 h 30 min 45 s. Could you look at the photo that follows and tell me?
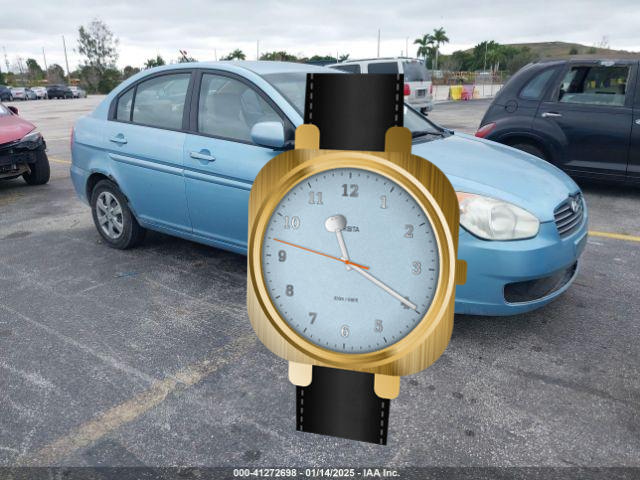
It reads 11 h 19 min 47 s
